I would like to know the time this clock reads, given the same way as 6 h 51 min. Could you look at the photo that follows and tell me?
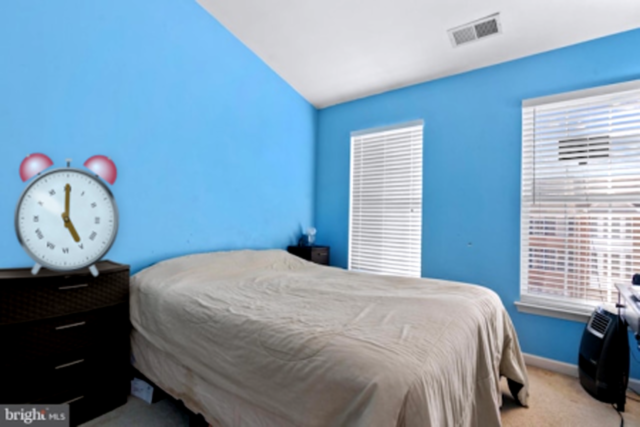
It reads 5 h 00 min
